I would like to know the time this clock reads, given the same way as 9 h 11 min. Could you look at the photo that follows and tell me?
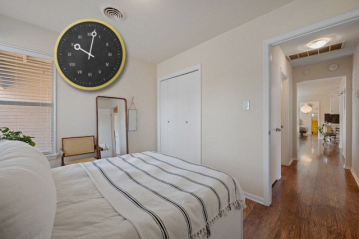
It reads 10 h 02 min
